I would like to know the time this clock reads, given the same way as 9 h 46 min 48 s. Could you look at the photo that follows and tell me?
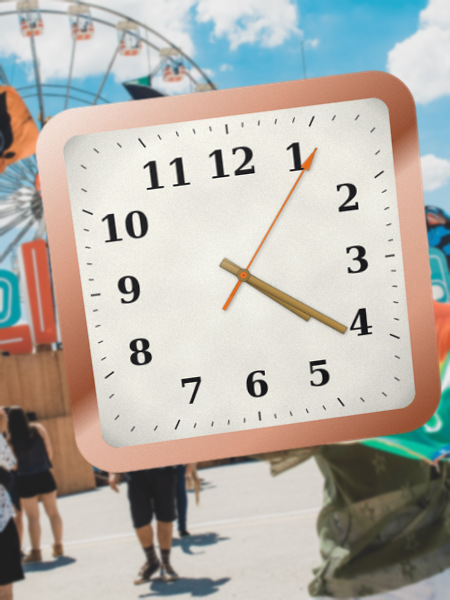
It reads 4 h 21 min 06 s
